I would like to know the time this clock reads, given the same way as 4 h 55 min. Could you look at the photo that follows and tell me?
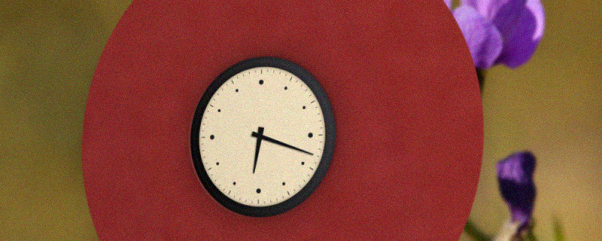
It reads 6 h 18 min
